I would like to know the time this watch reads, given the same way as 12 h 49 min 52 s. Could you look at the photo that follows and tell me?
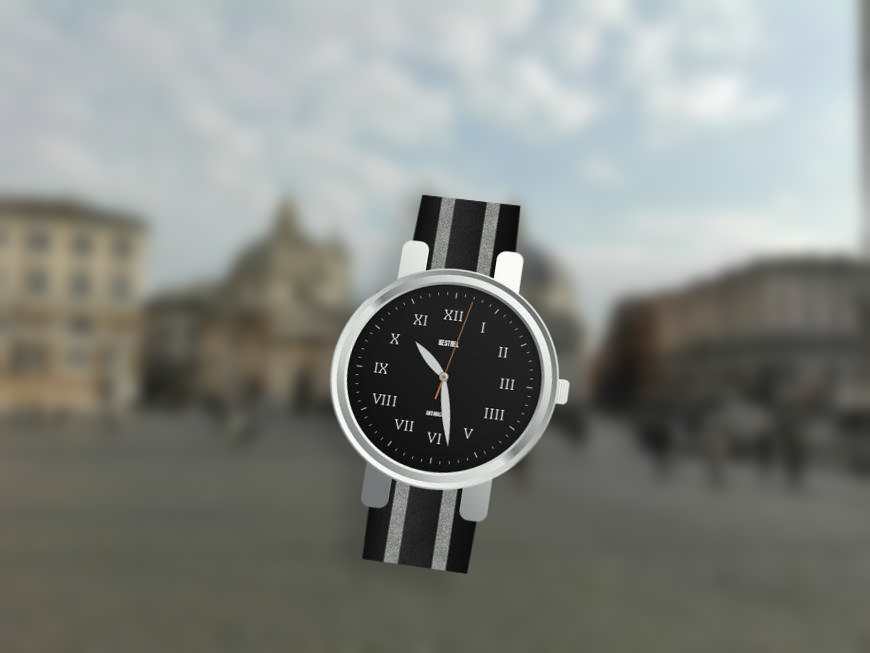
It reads 10 h 28 min 02 s
